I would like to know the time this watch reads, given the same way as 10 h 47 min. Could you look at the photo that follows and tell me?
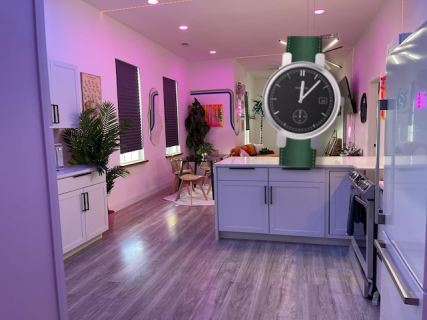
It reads 12 h 07 min
